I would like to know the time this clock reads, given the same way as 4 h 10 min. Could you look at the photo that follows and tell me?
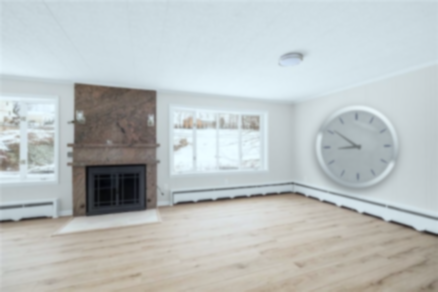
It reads 8 h 51 min
